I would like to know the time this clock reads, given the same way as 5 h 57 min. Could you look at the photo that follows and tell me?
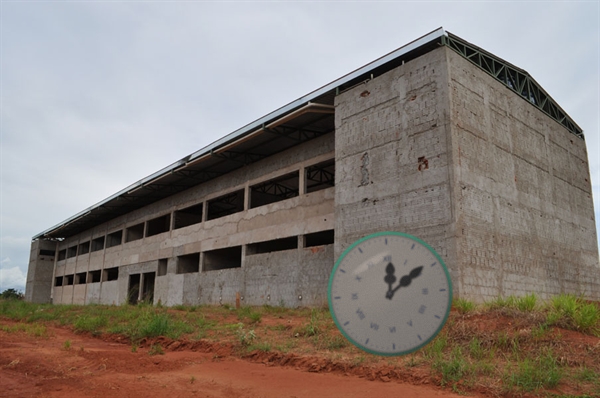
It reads 12 h 09 min
